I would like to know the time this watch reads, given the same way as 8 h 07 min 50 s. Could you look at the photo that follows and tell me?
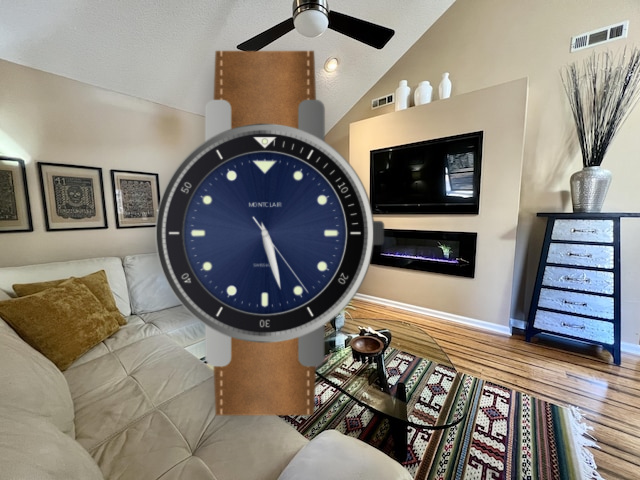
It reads 5 h 27 min 24 s
